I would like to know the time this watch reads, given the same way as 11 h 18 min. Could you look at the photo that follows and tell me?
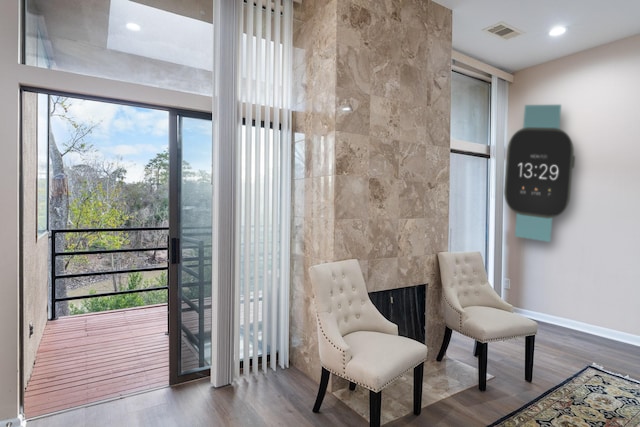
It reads 13 h 29 min
